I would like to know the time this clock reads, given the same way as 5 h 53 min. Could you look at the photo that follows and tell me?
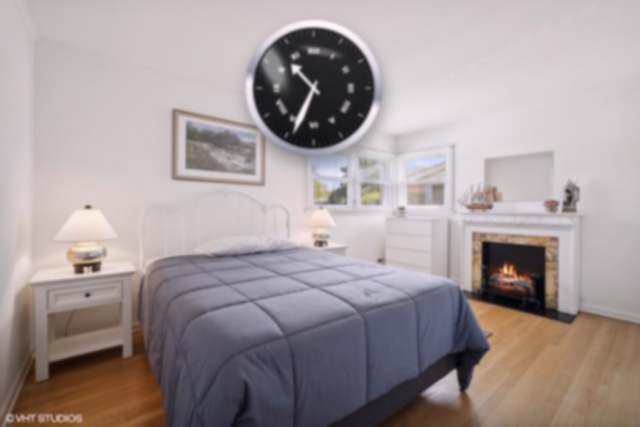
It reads 10 h 34 min
